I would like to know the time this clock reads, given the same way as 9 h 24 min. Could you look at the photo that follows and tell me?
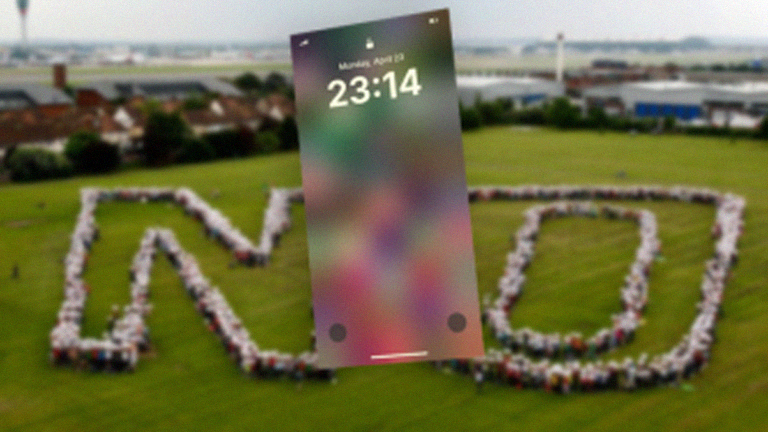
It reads 23 h 14 min
